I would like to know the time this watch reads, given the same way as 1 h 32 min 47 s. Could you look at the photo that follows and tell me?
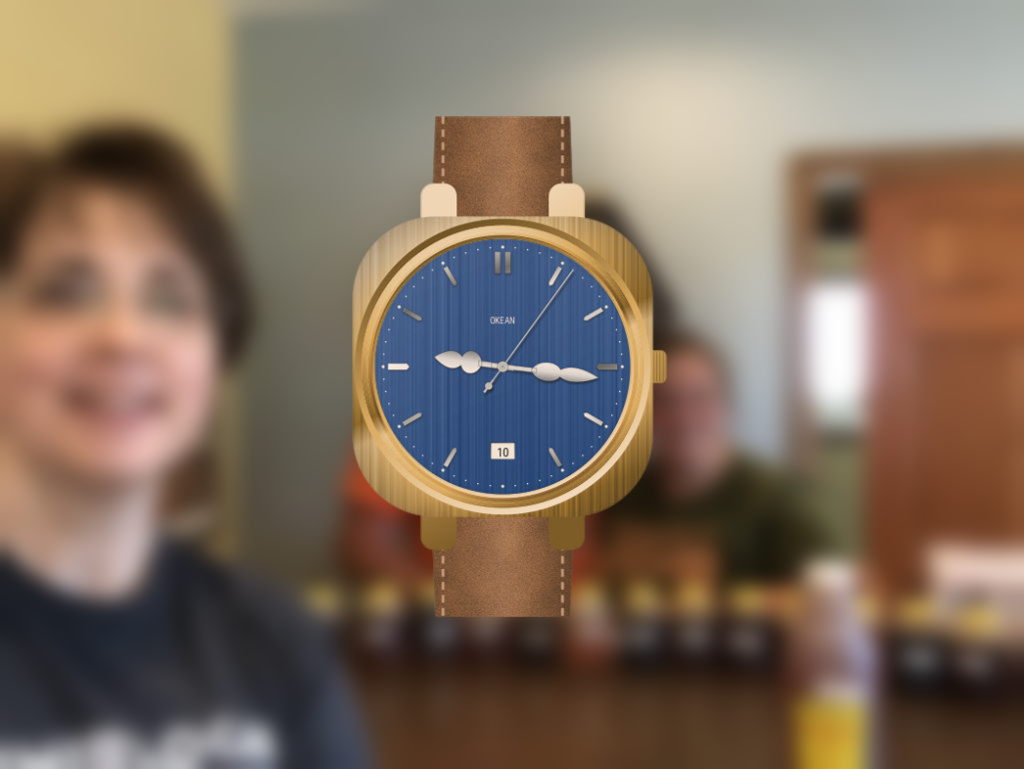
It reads 9 h 16 min 06 s
